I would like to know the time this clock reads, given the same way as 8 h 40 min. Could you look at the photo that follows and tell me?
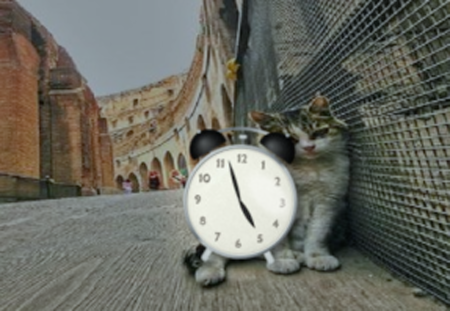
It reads 4 h 57 min
